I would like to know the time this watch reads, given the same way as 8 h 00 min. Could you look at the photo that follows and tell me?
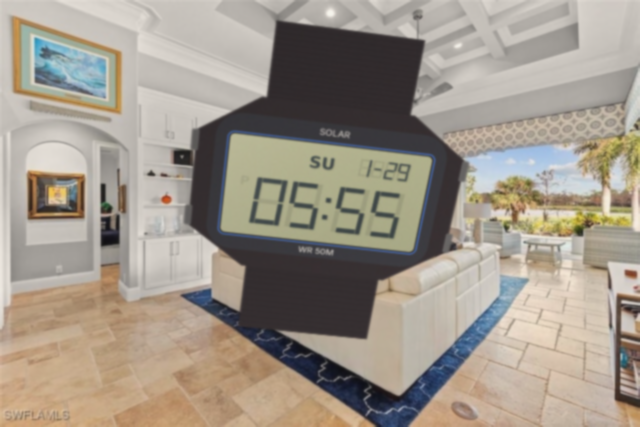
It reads 5 h 55 min
